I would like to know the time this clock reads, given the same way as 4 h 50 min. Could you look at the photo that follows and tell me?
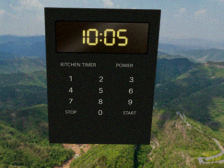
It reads 10 h 05 min
